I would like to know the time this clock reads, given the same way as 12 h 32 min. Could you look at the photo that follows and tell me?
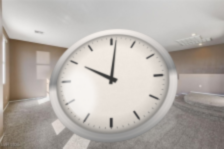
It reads 10 h 01 min
